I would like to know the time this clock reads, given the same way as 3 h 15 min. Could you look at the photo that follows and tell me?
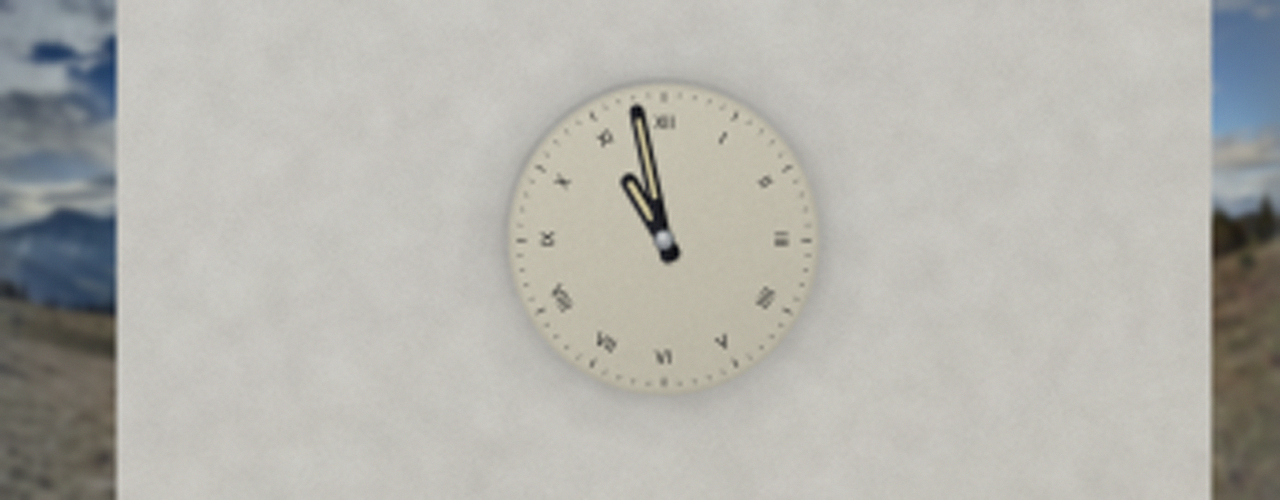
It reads 10 h 58 min
